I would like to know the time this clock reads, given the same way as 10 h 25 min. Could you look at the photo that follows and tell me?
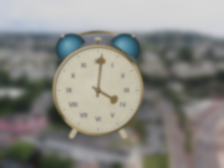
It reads 4 h 01 min
